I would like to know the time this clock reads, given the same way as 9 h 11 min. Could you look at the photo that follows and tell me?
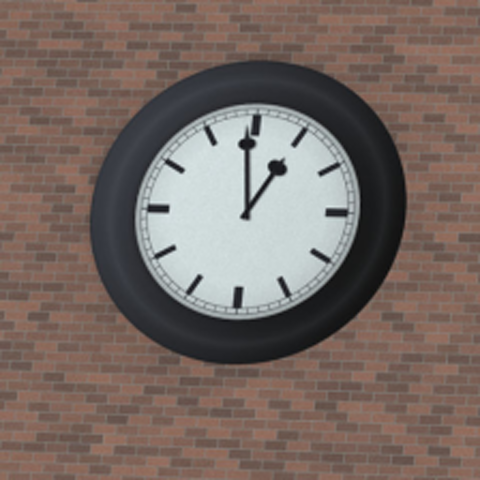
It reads 12 h 59 min
